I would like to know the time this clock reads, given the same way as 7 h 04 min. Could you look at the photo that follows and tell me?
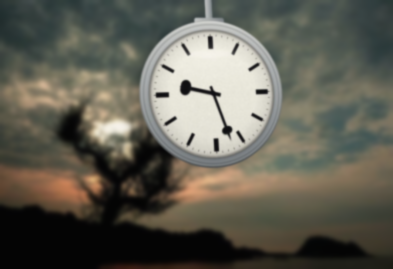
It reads 9 h 27 min
